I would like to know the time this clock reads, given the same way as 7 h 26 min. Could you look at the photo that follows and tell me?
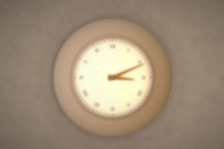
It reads 3 h 11 min
